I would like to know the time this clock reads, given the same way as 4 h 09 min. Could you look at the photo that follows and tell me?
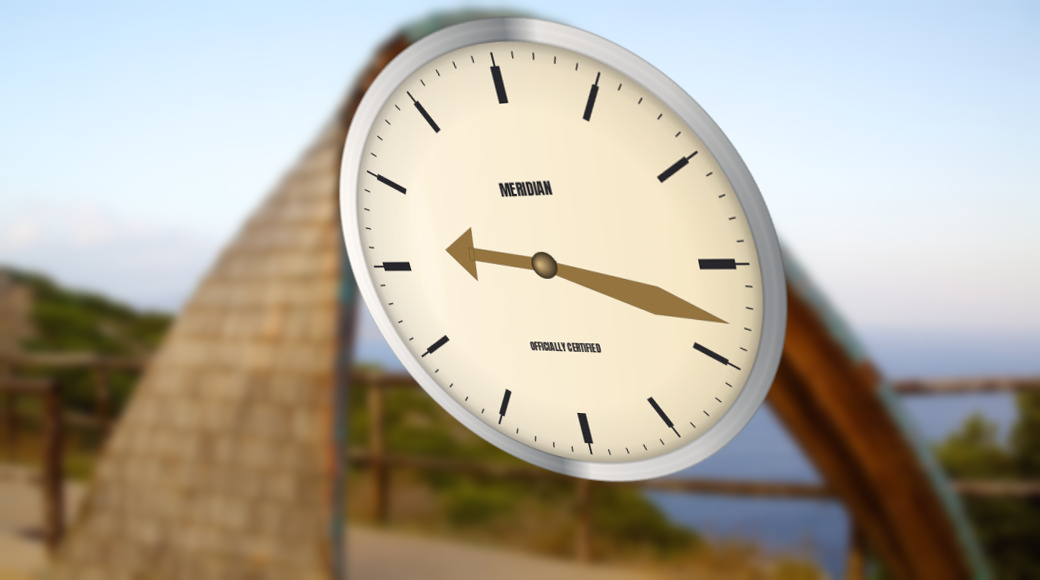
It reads 9 h 18 min
